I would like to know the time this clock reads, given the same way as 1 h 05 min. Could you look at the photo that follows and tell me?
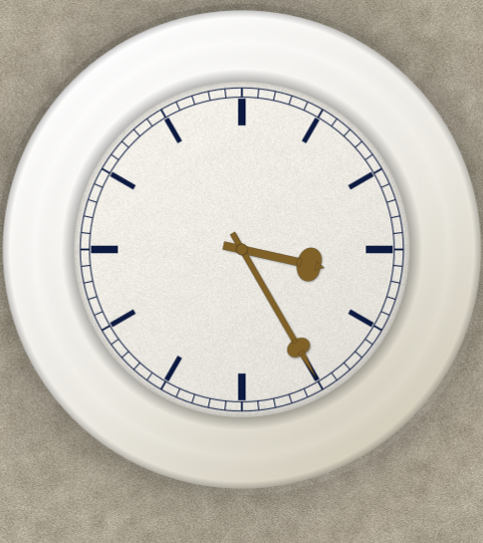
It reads 3 h 25 min
